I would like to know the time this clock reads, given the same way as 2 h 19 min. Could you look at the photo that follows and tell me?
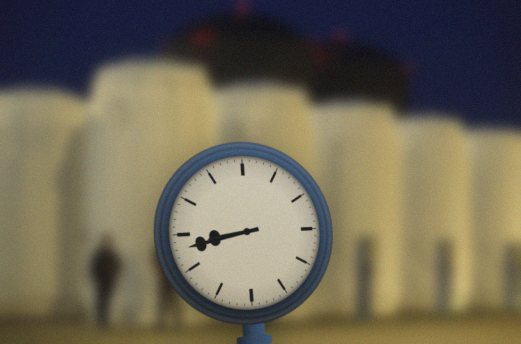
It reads 8 h 43 min
